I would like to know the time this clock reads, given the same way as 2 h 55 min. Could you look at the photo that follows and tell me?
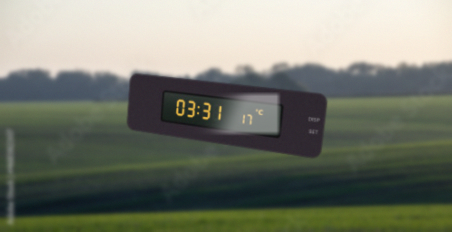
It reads 3 h 31 min
